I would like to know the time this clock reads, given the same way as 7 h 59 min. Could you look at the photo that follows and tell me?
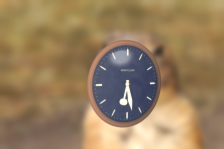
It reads 6 h 28 min
